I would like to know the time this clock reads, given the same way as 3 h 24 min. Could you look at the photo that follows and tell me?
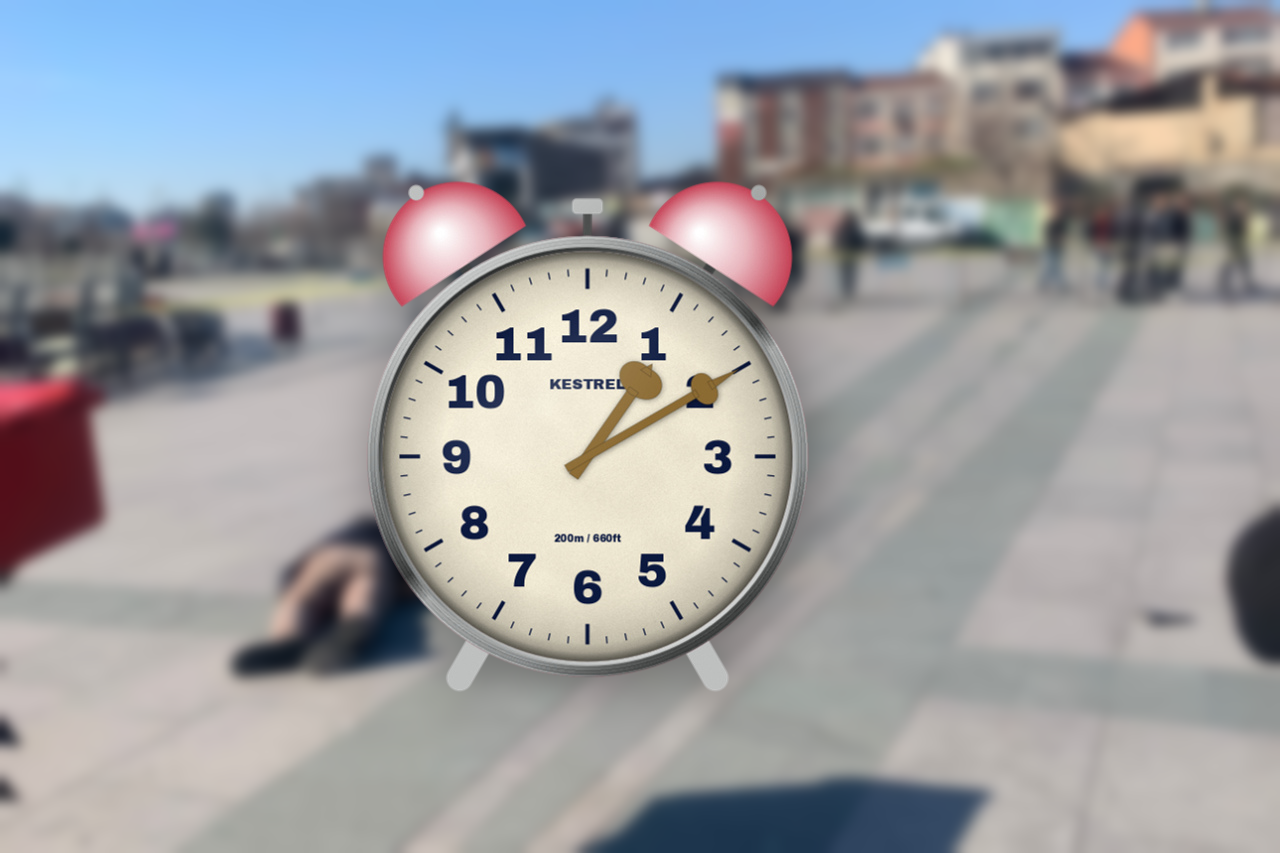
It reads 1 h 10 min
